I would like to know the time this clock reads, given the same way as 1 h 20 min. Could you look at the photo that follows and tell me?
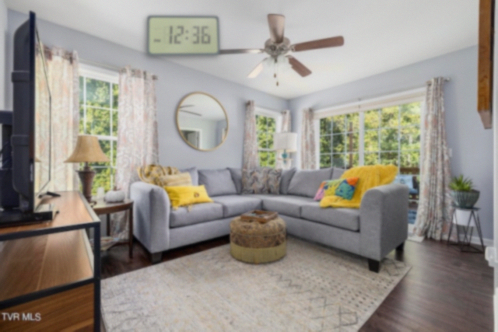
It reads 12 h 36 min
